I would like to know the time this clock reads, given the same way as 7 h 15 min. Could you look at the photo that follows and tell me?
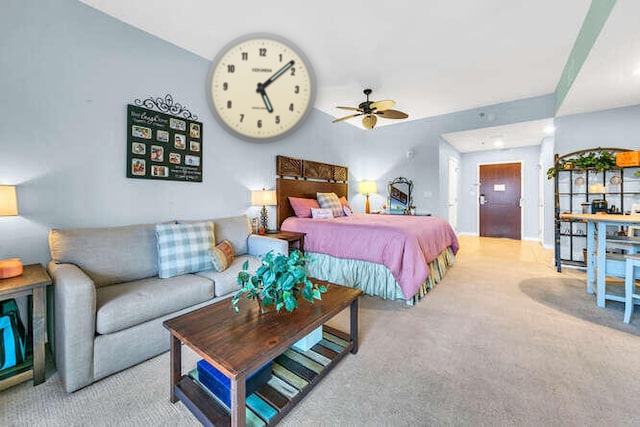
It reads 5 h 08 min
